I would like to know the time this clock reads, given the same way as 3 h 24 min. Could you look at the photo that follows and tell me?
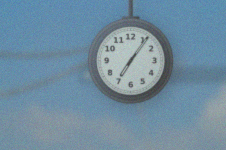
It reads 7 h 06 min
